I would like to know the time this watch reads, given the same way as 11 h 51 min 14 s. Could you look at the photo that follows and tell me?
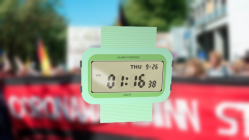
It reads 1 h 16 min 38 s
